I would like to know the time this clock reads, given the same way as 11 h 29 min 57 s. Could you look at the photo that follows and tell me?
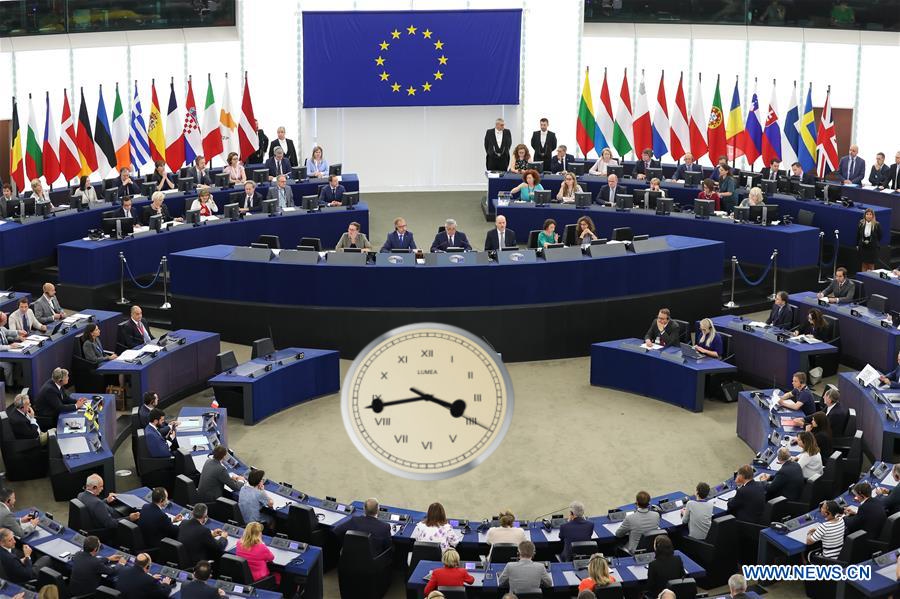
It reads 3 h 43 min 20 s
